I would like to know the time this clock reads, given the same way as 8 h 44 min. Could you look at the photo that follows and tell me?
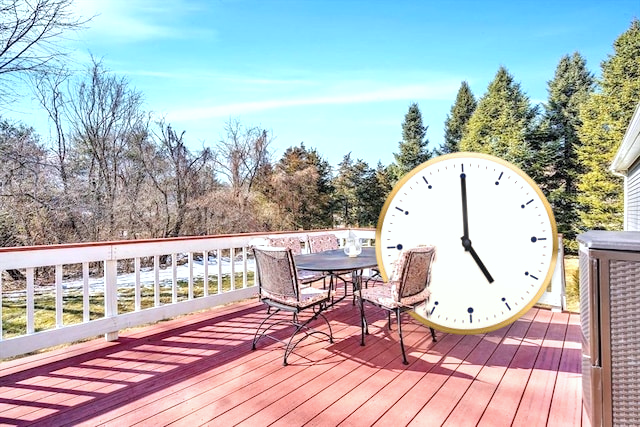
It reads 5 h 00 min
